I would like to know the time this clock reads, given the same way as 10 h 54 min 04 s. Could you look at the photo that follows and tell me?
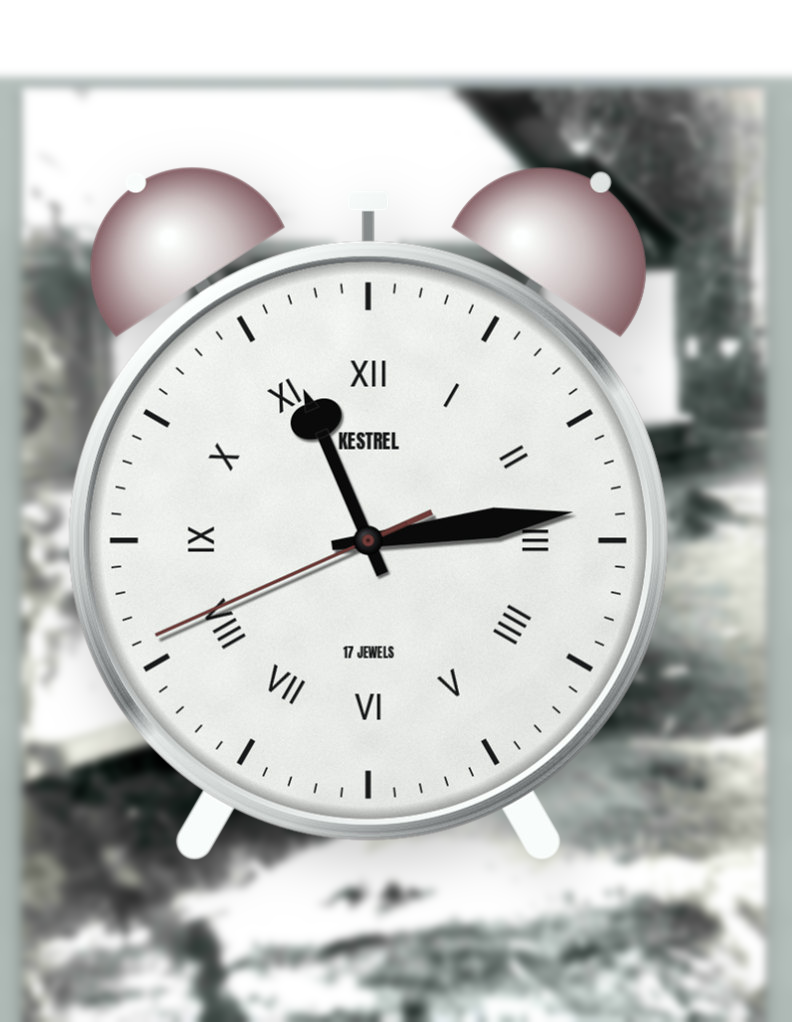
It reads 11 h 13 min 41 s
